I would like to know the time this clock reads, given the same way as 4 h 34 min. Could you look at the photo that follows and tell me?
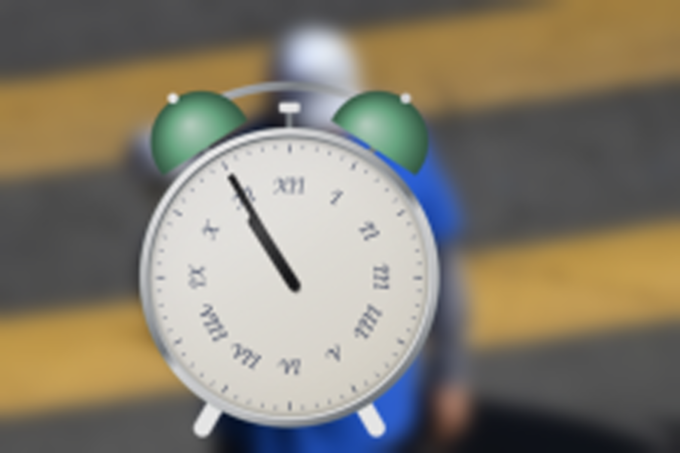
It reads 10 h 55 min
